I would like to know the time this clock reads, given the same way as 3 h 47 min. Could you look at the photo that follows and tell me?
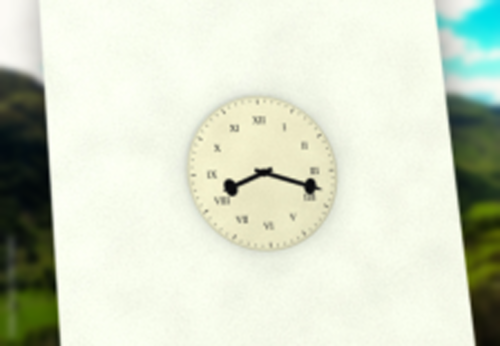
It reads 8 h 18 min
